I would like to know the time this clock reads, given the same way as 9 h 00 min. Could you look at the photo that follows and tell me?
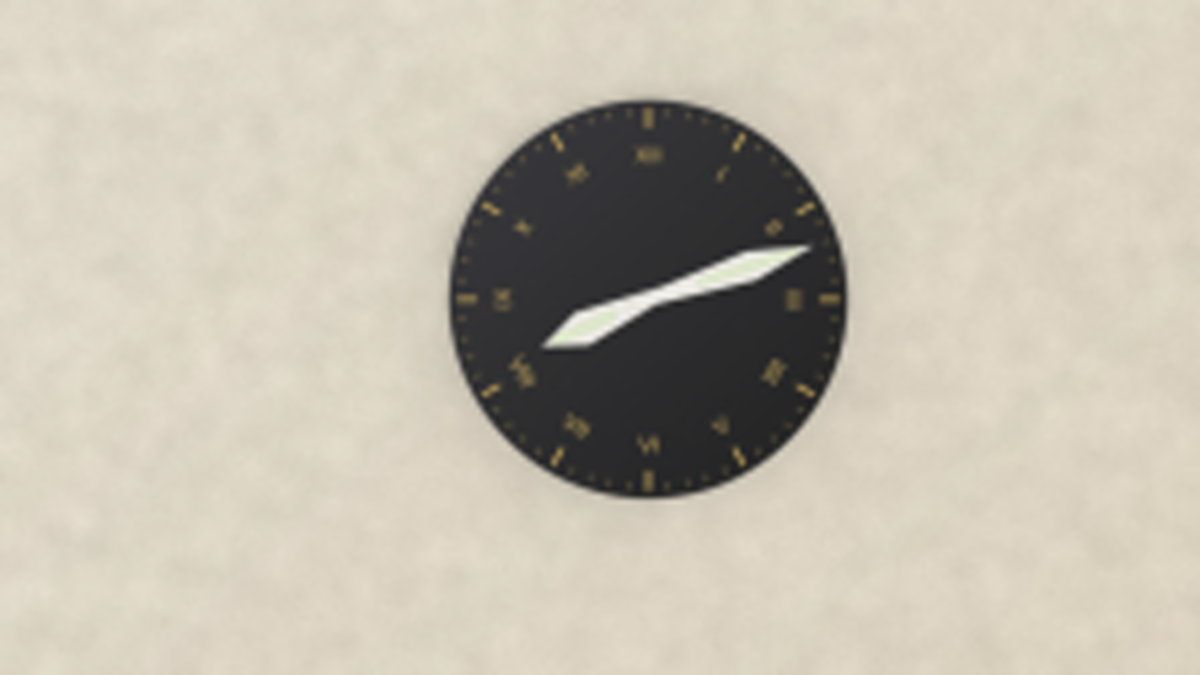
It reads 8 h 12 min
